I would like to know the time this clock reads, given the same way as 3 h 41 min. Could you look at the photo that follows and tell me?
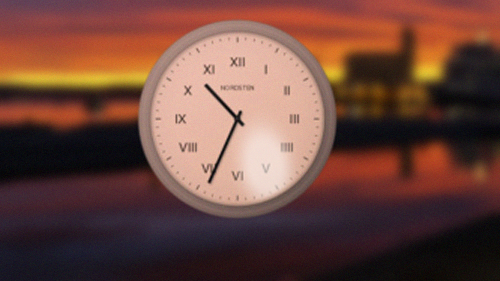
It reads 10 h 34 min
